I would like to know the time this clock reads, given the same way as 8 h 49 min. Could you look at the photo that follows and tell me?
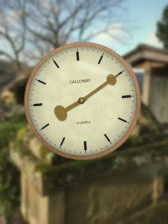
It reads 8 h 10 min
